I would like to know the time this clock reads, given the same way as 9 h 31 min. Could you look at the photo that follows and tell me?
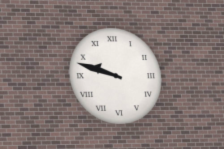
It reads 9 h 48 min
